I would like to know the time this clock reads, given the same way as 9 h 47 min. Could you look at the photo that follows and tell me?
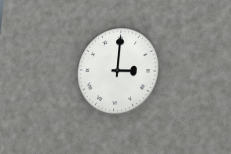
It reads 3 h 00 min
